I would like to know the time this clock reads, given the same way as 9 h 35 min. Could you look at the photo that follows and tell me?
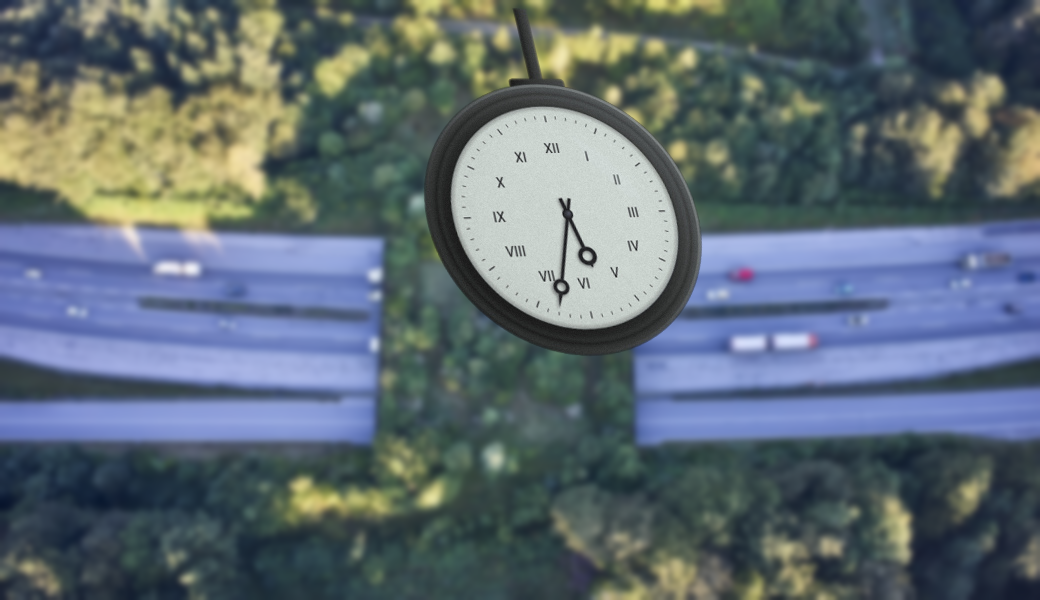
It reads 5 h 33 min
